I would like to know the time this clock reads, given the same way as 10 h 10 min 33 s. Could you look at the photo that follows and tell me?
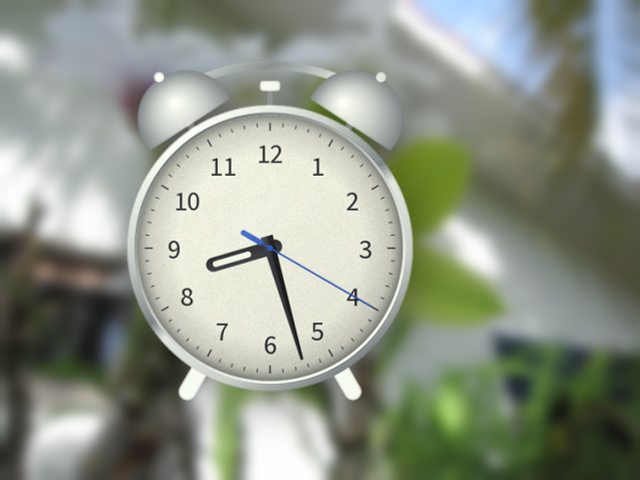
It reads 8 h 27 min 20 s
